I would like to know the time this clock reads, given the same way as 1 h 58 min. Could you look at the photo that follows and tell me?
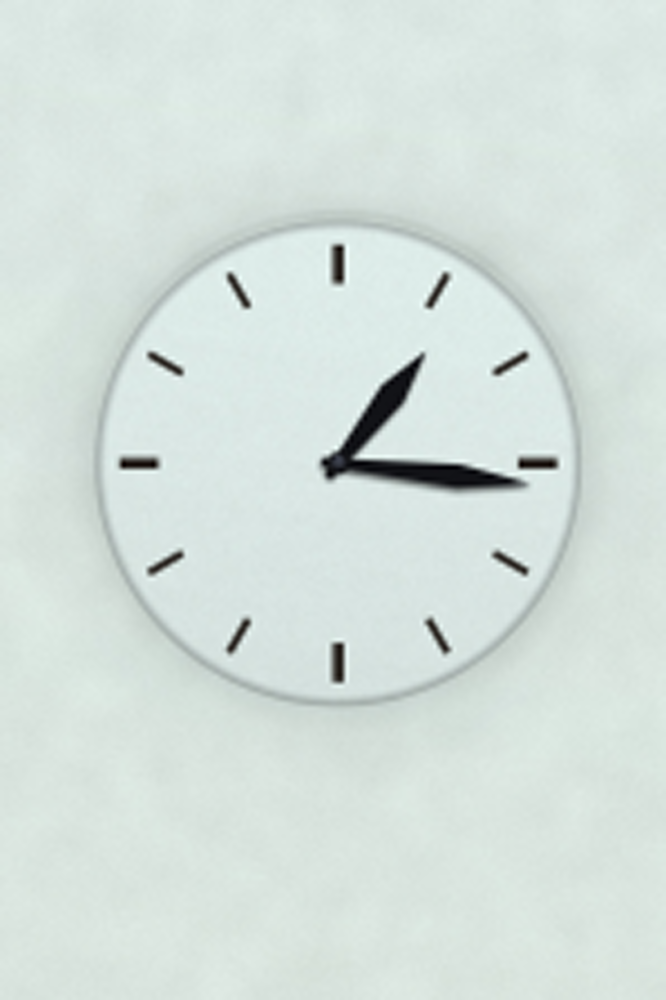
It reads 1 h 16 min
